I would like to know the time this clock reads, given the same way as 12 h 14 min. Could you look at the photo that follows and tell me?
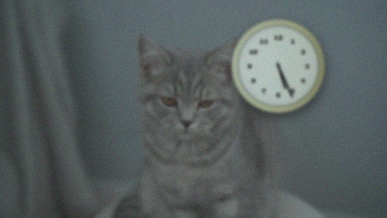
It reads 5 h 26 min
